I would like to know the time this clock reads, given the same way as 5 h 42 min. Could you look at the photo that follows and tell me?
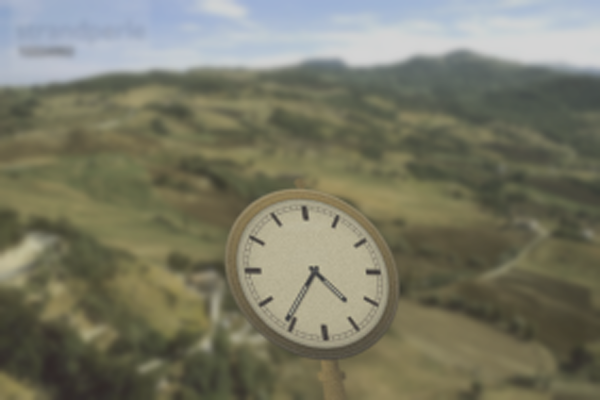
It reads 4 h 36 min
